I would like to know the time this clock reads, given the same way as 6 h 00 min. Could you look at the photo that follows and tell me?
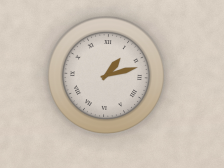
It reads 1 h 12 min
